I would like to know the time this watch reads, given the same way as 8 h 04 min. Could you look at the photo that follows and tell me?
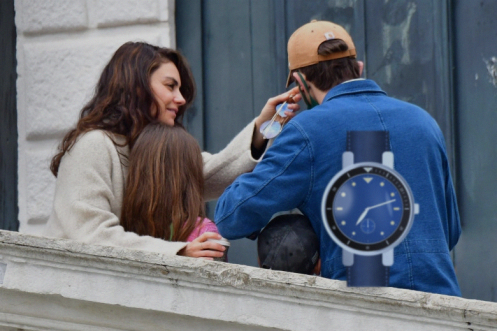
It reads 7 h 12 min
